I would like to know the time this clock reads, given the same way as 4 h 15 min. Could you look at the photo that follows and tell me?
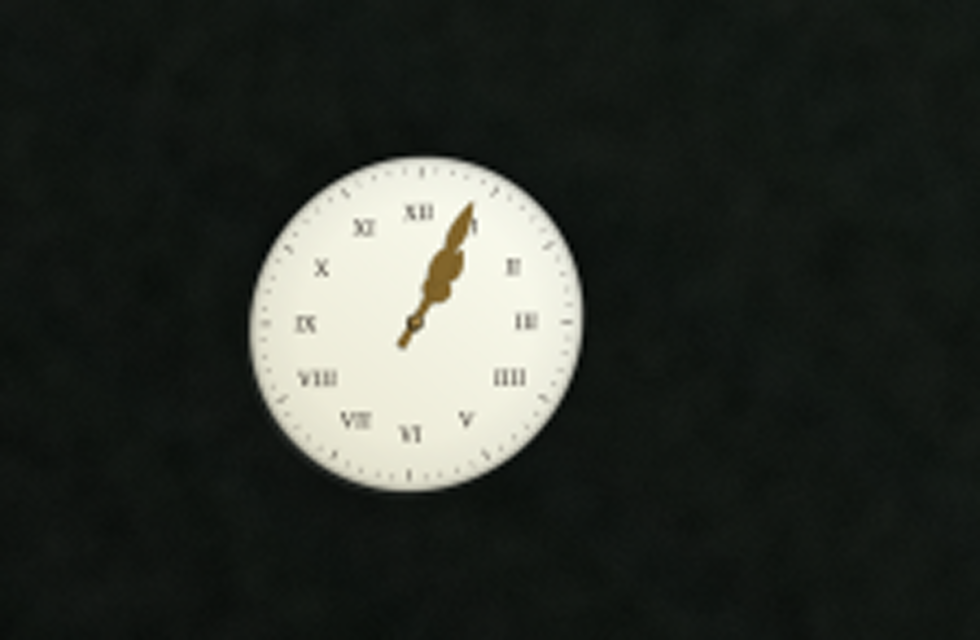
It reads 1 h 04 min
